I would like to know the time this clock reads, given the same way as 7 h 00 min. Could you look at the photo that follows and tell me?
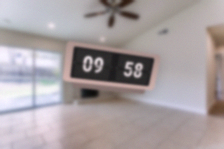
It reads 9 h 58 min
